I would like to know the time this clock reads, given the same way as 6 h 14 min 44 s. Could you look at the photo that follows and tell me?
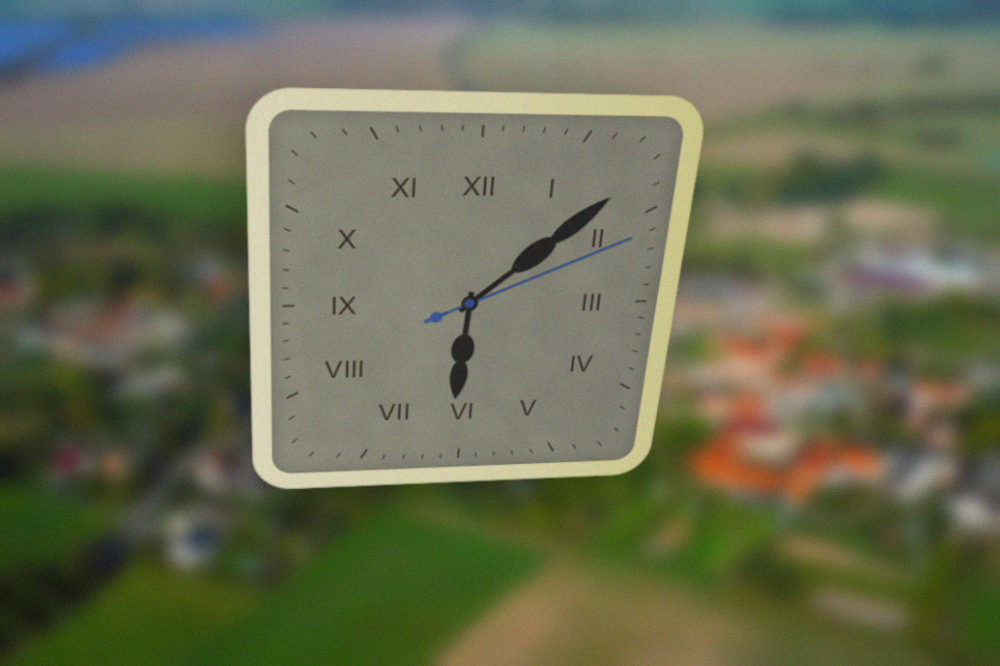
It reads 6 h 08 min 11 s
